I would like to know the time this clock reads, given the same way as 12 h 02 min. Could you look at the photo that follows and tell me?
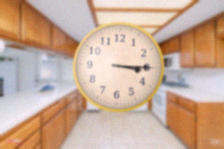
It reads 3 h 15 min
